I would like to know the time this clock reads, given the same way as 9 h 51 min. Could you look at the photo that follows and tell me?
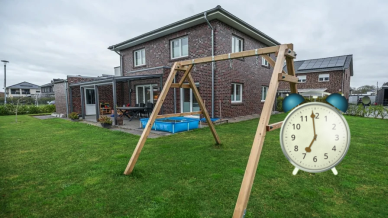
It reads 6 h 59 min
